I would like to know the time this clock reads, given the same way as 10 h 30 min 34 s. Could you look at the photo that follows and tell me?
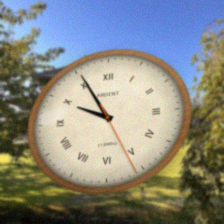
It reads 9 h 55 min 26 s
